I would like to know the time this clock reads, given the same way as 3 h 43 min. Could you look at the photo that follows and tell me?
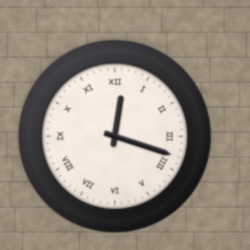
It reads 12 h 18 min
